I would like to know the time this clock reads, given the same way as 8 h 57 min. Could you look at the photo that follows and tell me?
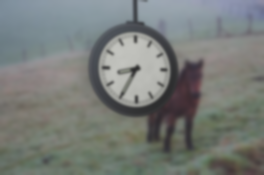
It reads 8 h 35 min
